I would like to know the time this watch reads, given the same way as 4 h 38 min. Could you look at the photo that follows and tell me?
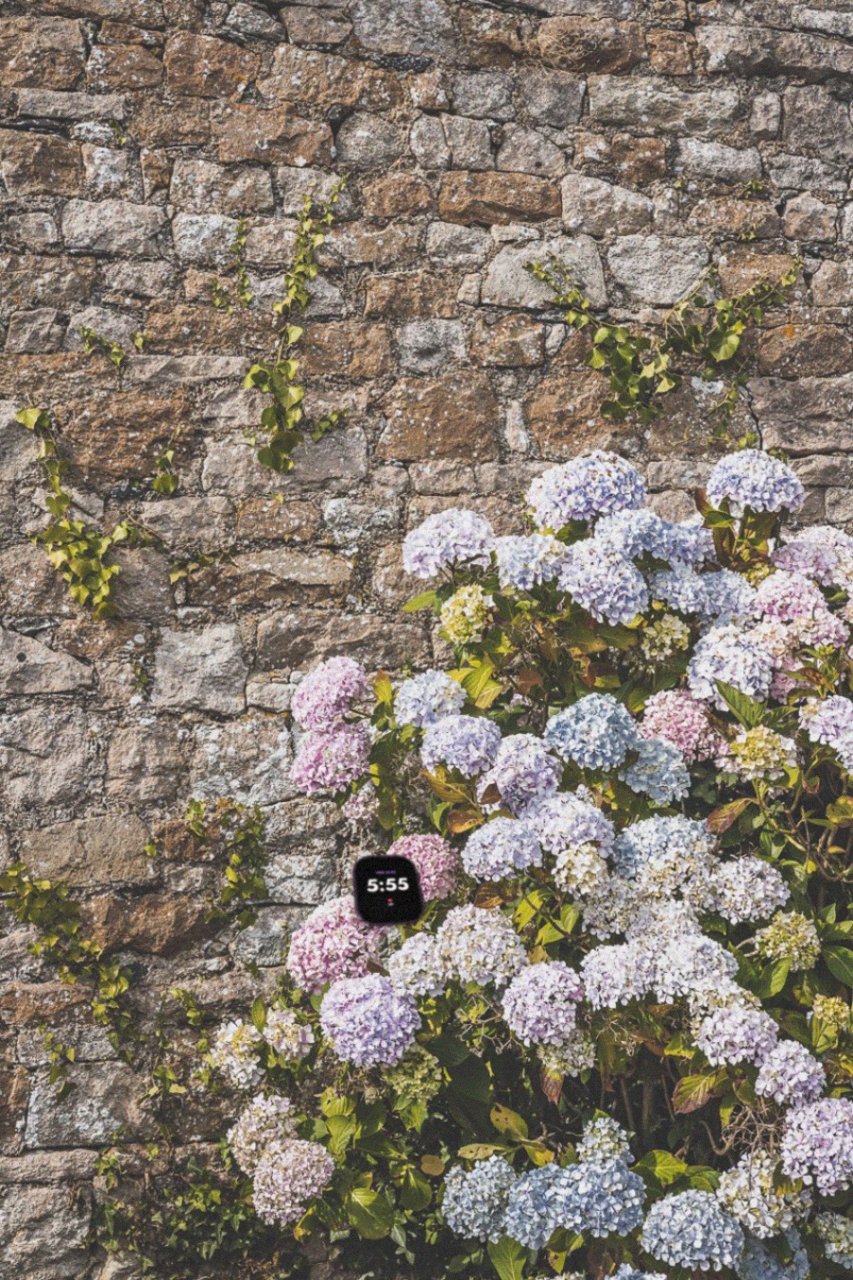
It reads 5 h 55 min
